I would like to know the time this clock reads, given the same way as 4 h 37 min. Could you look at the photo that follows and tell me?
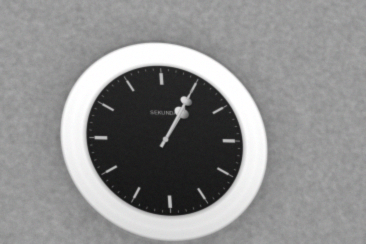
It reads 1 h 05 min
